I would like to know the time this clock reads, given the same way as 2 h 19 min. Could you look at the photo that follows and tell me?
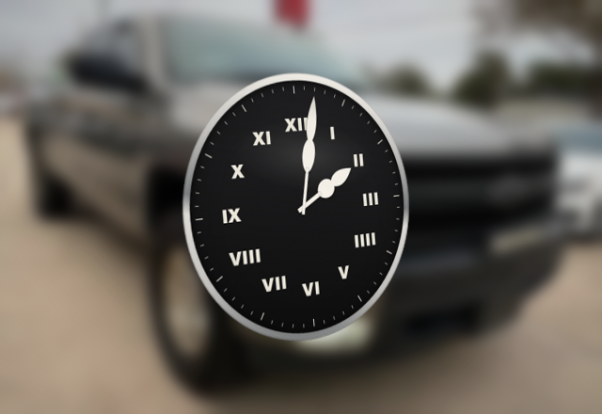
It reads 2 h 02 min
